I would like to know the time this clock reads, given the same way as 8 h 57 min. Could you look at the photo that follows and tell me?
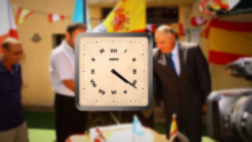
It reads 4 h 21 min
